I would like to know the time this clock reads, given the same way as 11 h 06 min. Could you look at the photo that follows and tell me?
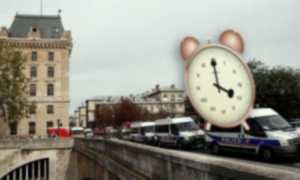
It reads 4 h 00 min
